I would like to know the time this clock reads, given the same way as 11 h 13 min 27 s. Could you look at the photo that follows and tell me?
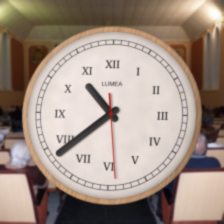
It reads 10 h 38 min 29 s
